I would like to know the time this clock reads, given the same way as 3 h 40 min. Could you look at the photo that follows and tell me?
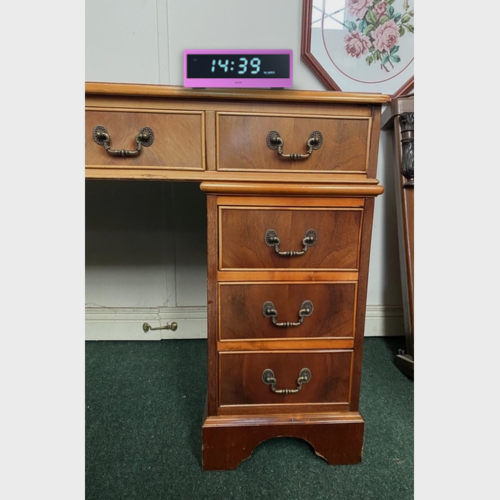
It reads 14 h 39 min
